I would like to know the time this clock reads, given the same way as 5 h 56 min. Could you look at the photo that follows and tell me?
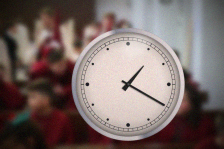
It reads 1 h 20 min
